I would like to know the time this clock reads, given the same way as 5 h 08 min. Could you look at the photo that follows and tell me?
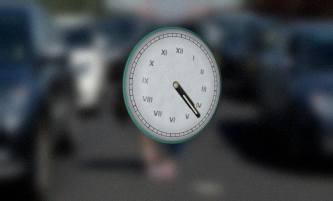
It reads 4 h 22 min
